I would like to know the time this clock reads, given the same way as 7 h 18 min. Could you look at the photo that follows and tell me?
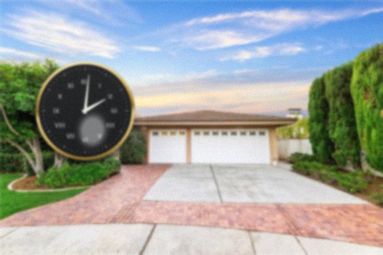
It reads 2 h 01 min
